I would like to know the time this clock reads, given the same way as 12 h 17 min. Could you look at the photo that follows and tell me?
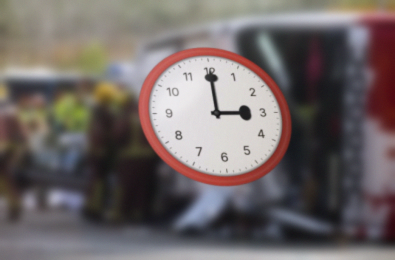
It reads 3 h 00 min
